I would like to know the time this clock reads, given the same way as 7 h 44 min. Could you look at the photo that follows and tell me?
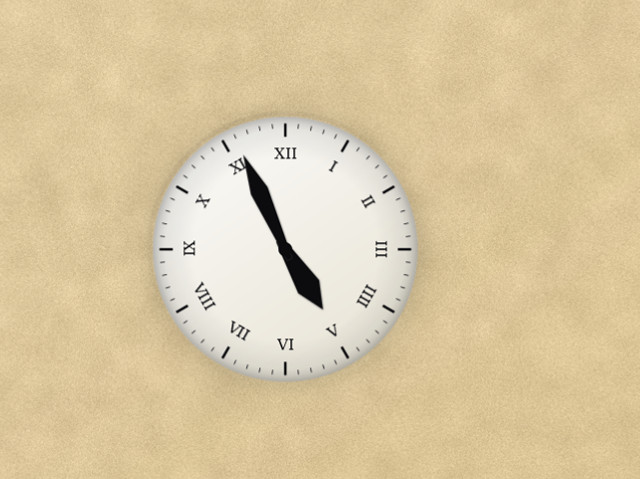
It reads 4 h 56 min
